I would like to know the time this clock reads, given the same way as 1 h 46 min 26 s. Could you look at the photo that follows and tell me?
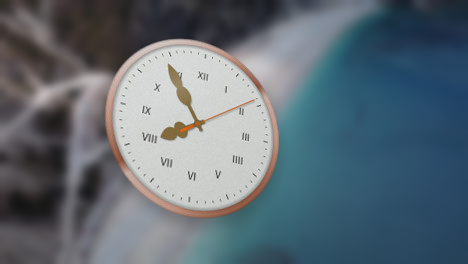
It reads 7 h 54 min 09 s
